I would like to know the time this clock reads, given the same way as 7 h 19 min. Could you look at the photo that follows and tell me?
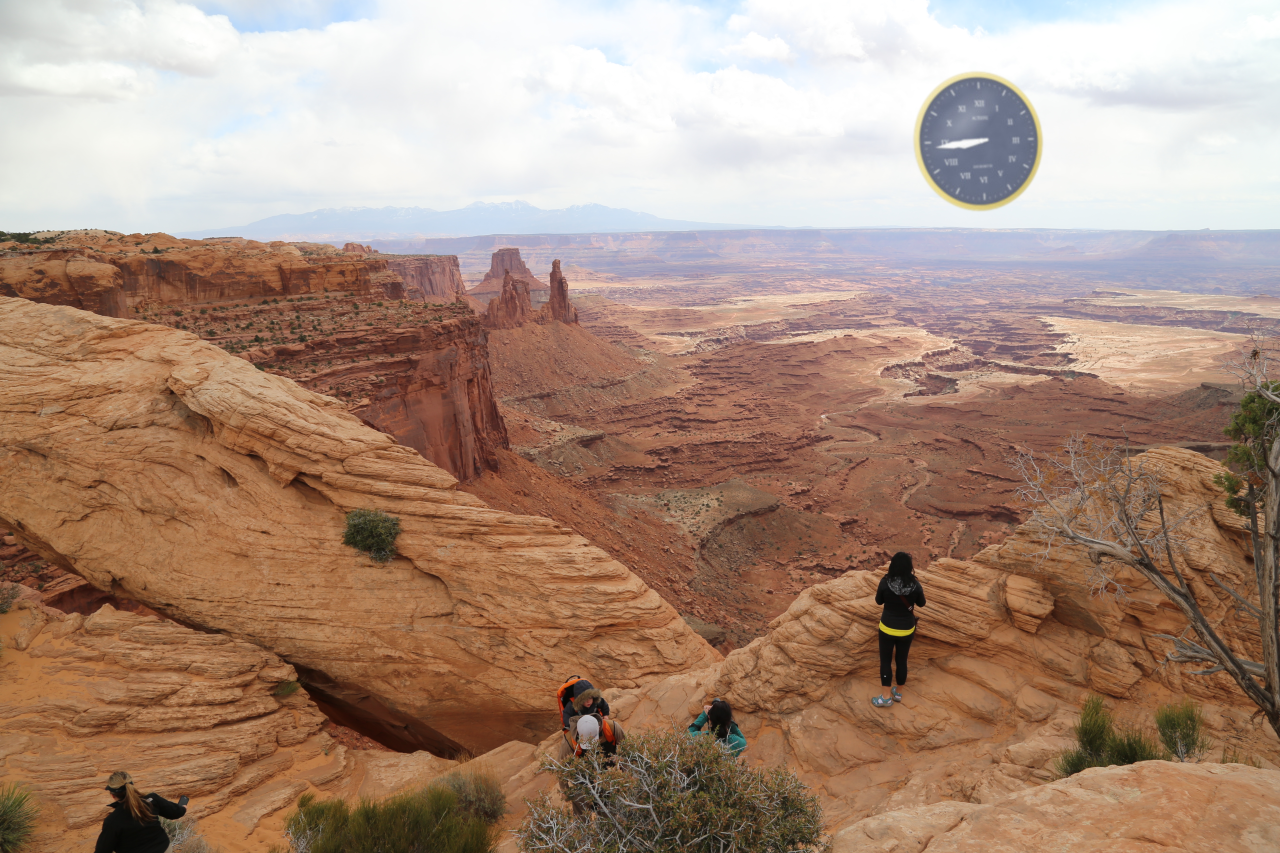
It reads 8 h 44 min
